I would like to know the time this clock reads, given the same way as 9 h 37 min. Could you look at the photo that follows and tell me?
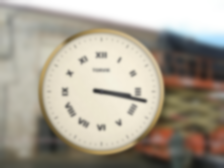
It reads 3 h 17 min
